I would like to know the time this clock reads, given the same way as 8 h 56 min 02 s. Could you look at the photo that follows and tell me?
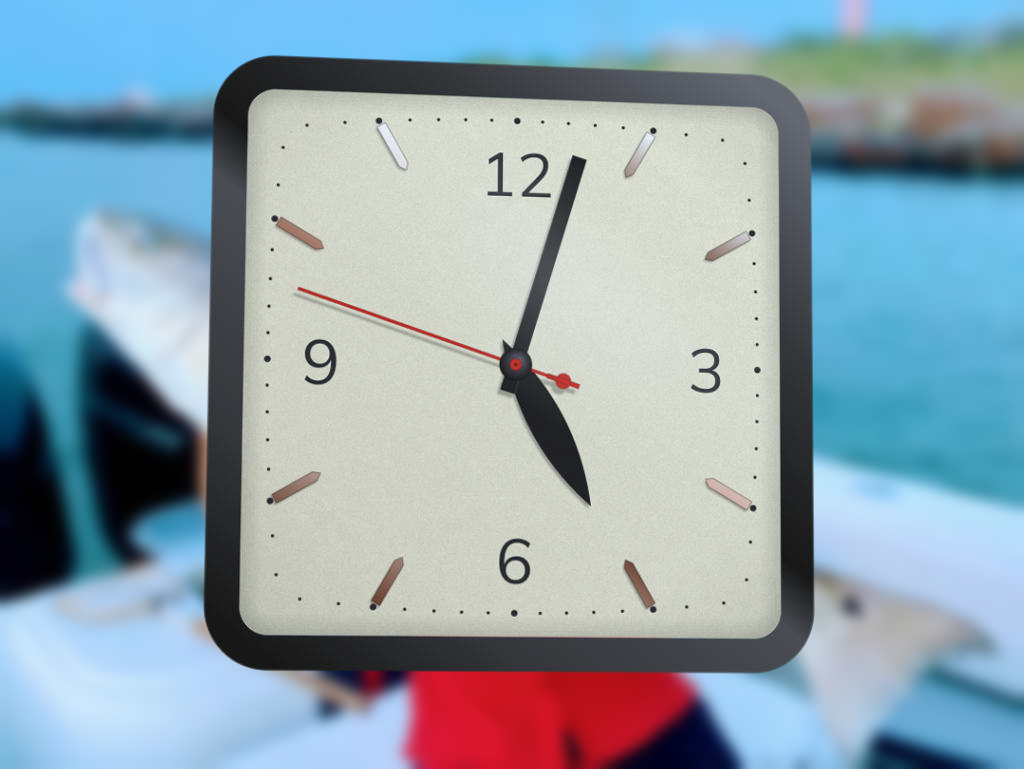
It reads 5 h 02 min 48 s
